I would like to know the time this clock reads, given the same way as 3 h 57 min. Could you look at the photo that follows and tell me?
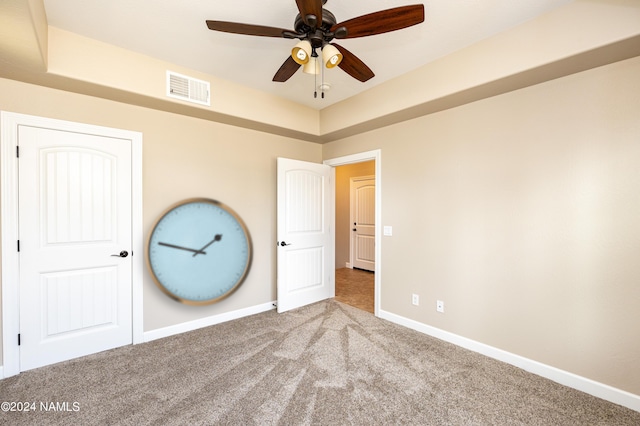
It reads 1 h 47 min
